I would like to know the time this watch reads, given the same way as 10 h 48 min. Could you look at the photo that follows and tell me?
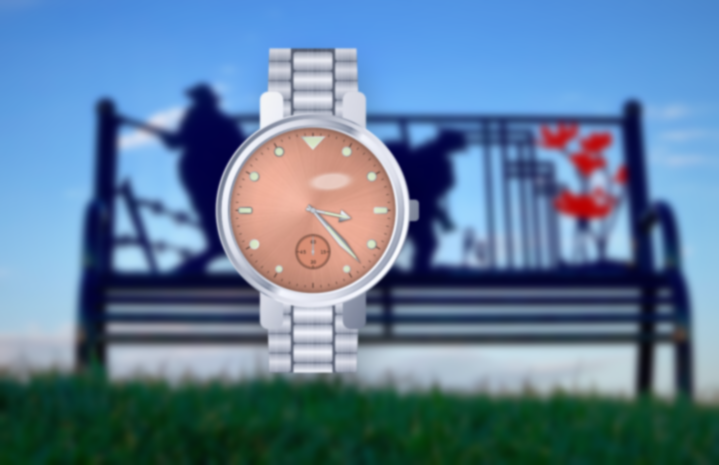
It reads 3 h 23 min
